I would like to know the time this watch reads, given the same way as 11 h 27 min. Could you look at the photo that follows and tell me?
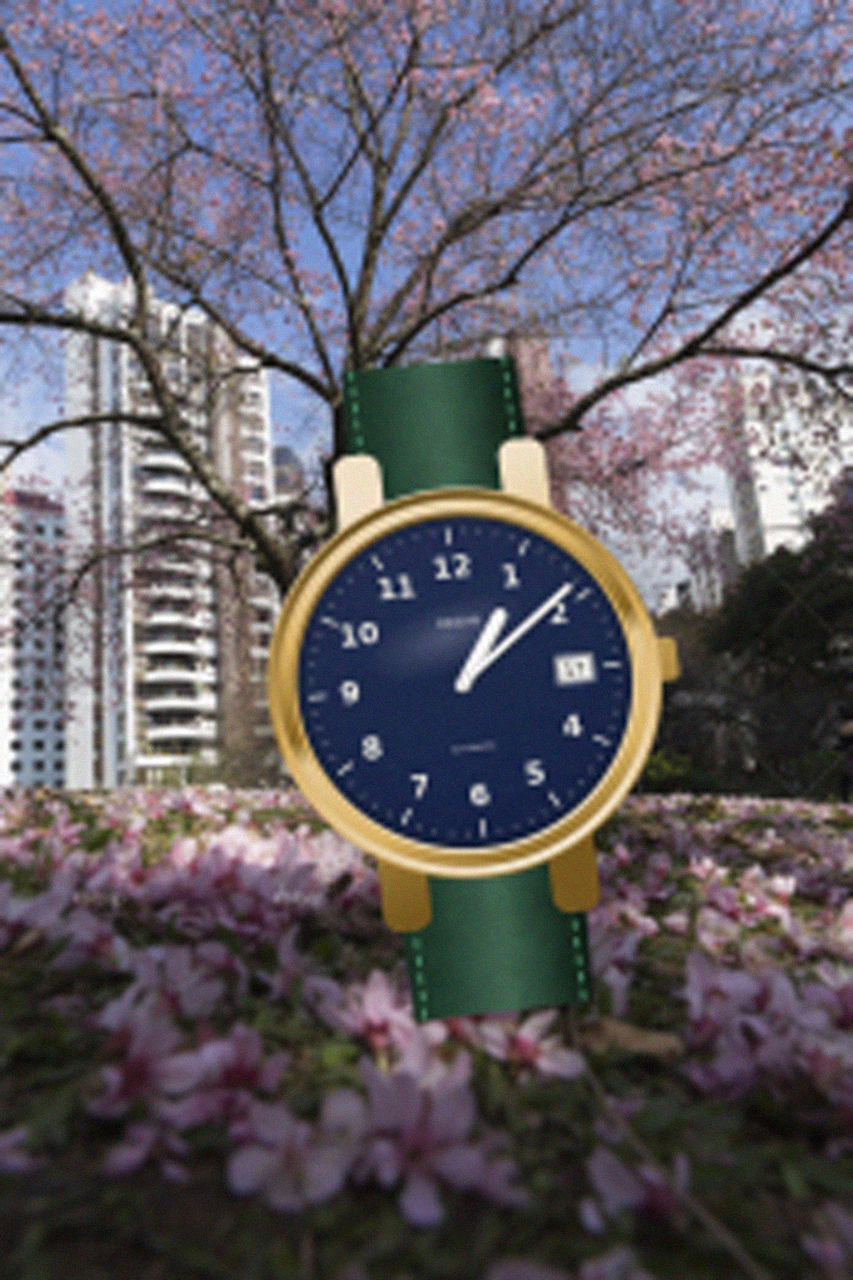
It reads 1 h 09 min
